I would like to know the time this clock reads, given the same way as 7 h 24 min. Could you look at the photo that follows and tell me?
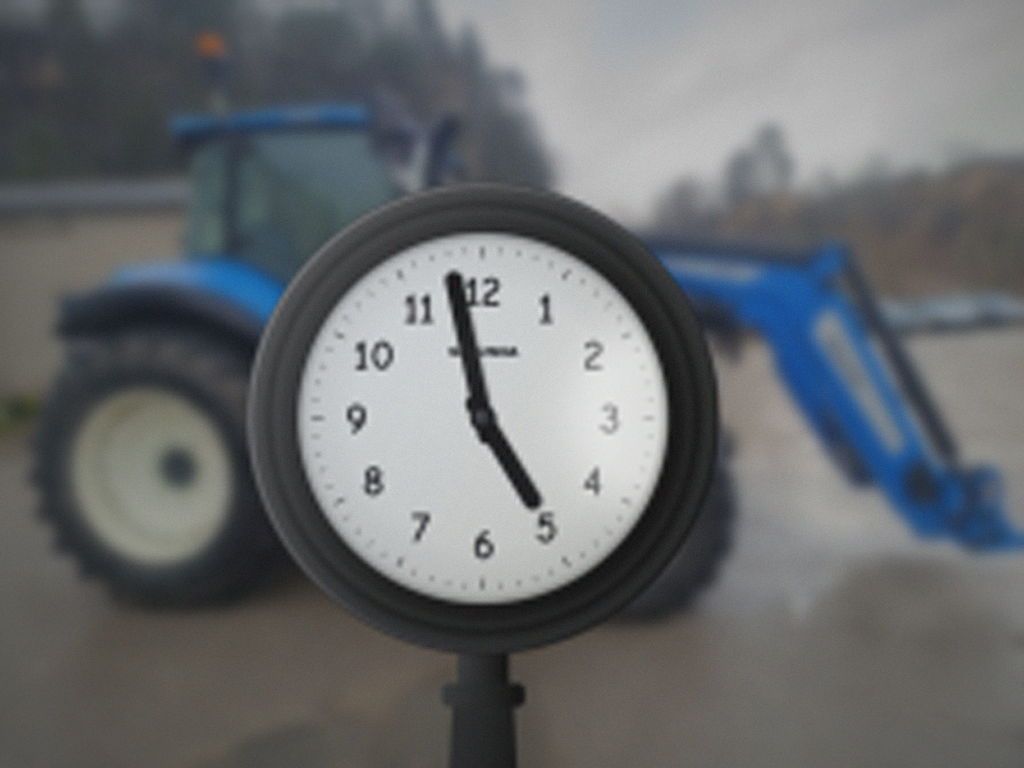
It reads 4 h 58 min
